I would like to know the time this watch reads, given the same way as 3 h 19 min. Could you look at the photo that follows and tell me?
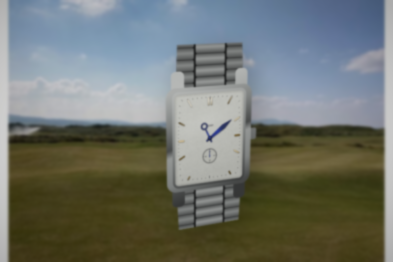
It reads 11 h 09 min
